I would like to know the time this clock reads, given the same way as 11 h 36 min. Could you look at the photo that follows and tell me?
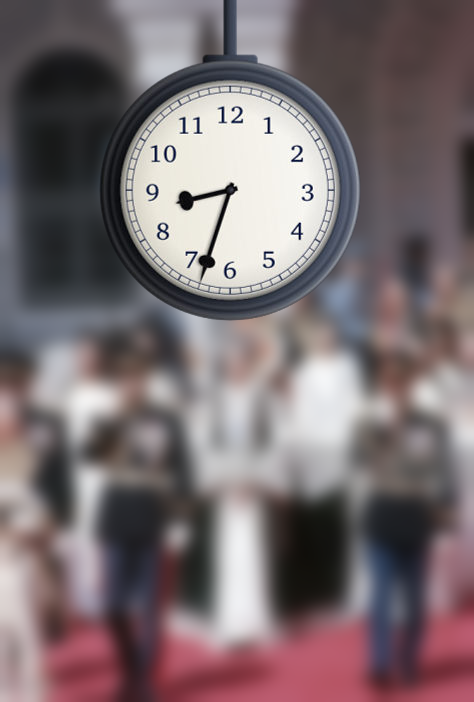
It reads 8 h 33 min
